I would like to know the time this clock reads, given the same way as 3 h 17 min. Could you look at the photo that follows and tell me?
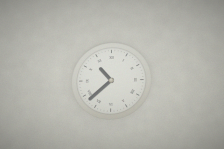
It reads 10 h 38 min
